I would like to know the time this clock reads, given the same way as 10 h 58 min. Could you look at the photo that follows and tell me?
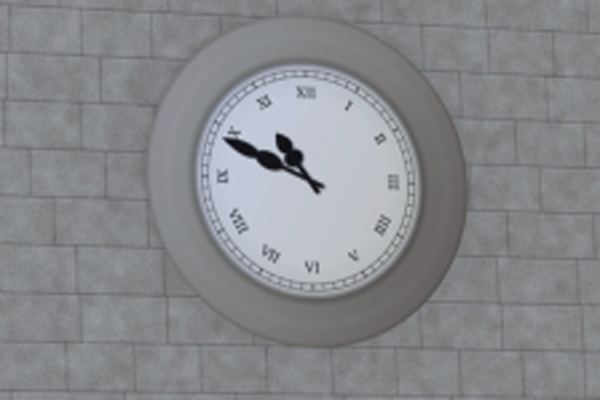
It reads 10 h 49 min
